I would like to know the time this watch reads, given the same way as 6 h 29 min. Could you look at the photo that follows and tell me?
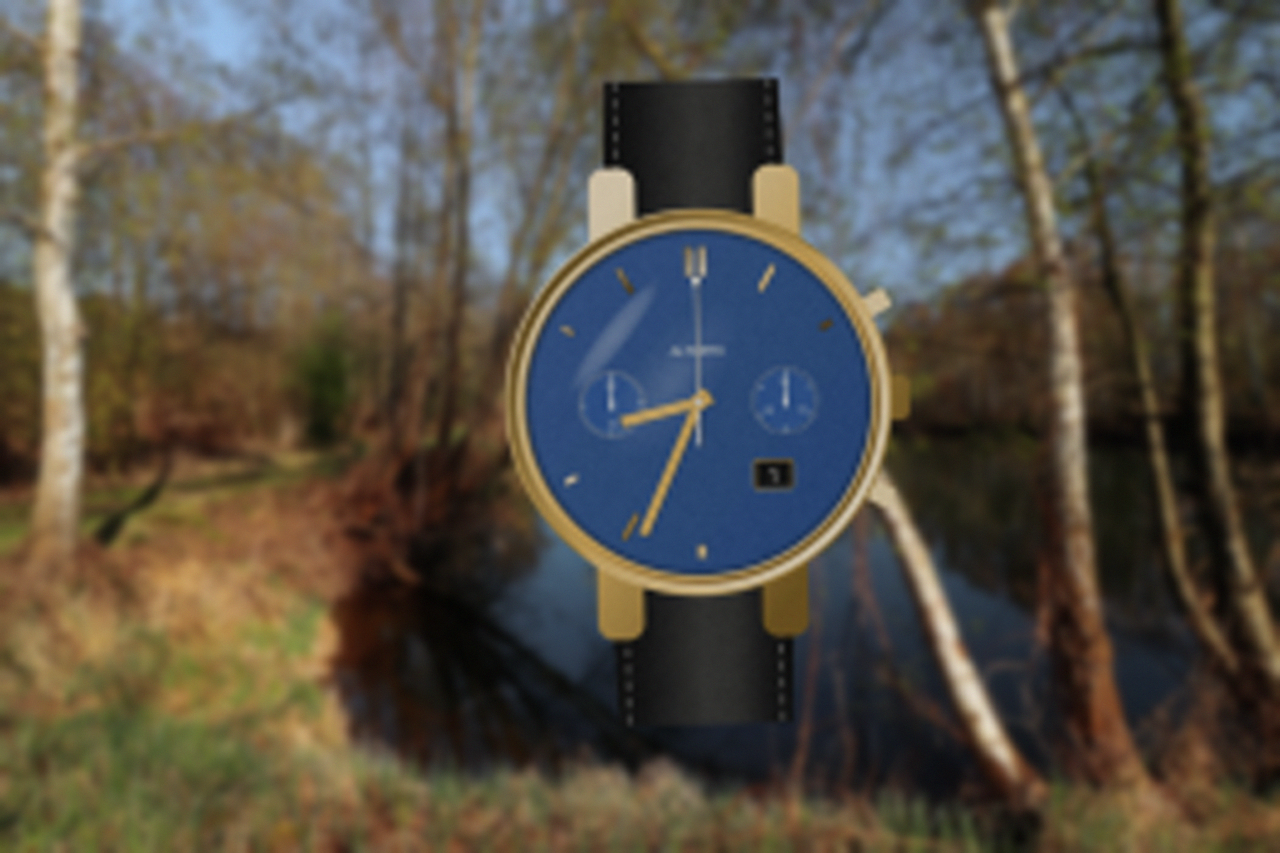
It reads 8 h 34 min
